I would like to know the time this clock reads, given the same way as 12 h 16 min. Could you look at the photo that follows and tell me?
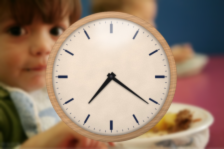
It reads 7 h 21 min
